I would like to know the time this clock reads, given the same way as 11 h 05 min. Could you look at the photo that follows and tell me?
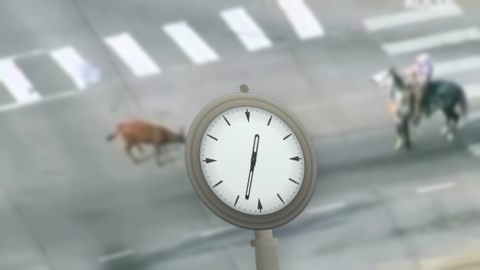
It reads 12 h 33 min
